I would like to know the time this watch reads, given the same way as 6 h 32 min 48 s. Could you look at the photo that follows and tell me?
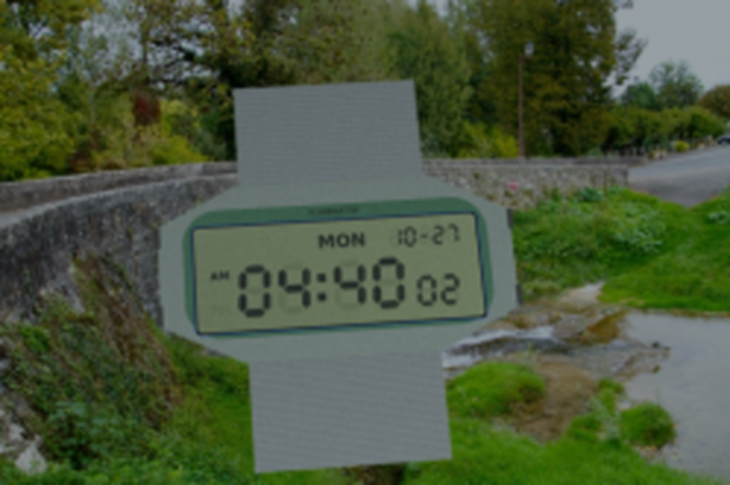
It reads 4 h 40 min 02 s
